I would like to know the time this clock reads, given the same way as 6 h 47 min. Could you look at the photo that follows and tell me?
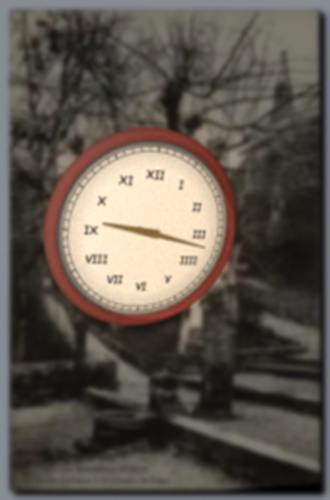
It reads 9 h 17 min
